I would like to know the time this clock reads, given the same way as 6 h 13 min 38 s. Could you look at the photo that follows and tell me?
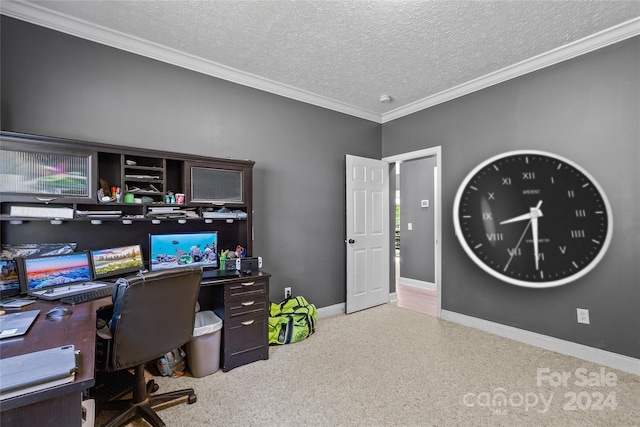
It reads 8 h 30 min 35 s
